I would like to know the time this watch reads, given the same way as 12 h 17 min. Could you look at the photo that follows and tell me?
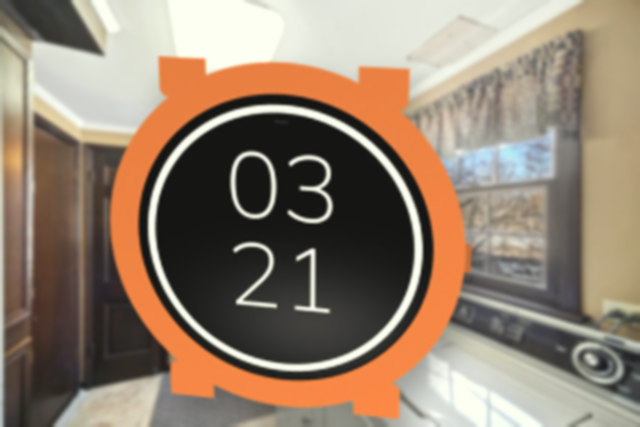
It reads 3 h 21 min
